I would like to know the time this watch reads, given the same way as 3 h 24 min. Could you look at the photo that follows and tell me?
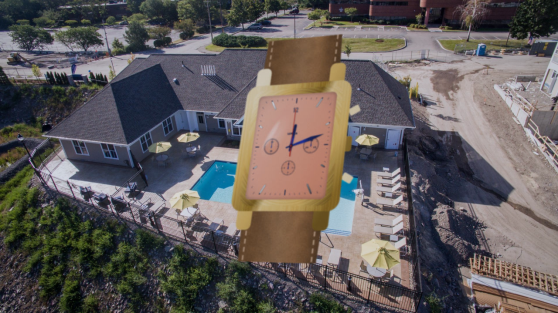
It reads 12 h 12 min
